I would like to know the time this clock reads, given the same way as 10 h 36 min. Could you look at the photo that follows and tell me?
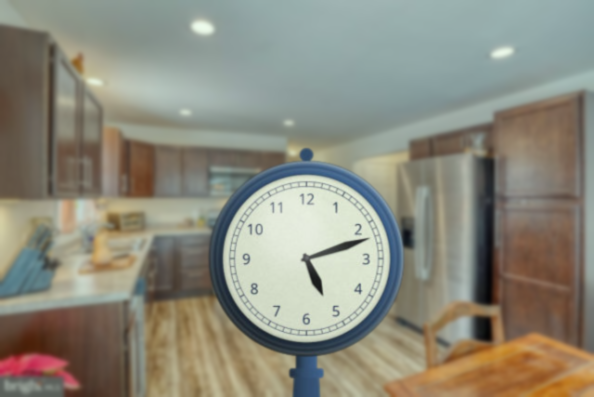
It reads 5 h 12 min
